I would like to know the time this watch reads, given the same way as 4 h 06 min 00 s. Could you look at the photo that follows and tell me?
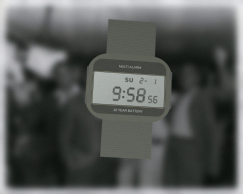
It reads 9 h 58 min 56 s
